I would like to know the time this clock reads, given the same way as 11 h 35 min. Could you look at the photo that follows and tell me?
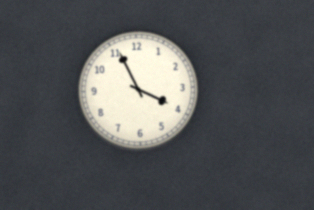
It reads 3 h 56 min
